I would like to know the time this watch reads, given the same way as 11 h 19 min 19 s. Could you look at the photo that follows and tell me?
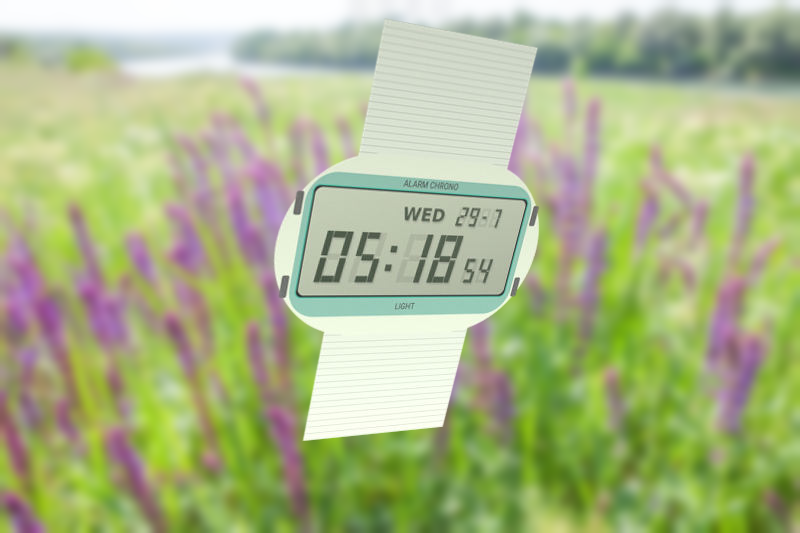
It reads 5 h 18 min 54 s
